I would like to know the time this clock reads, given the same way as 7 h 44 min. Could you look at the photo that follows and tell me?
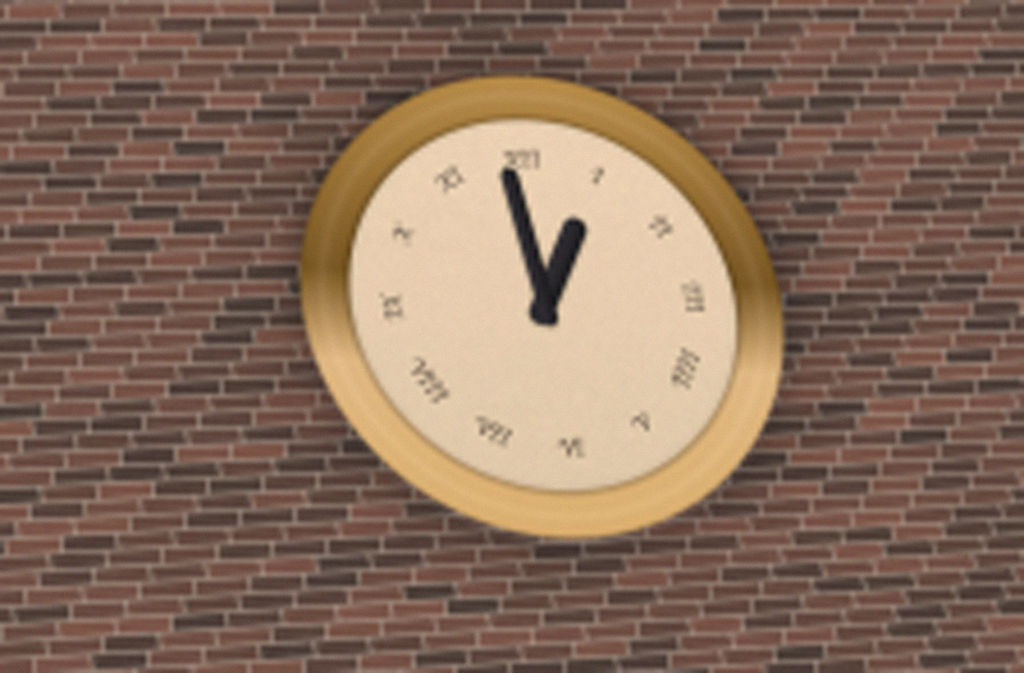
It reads 12 h 59 min
